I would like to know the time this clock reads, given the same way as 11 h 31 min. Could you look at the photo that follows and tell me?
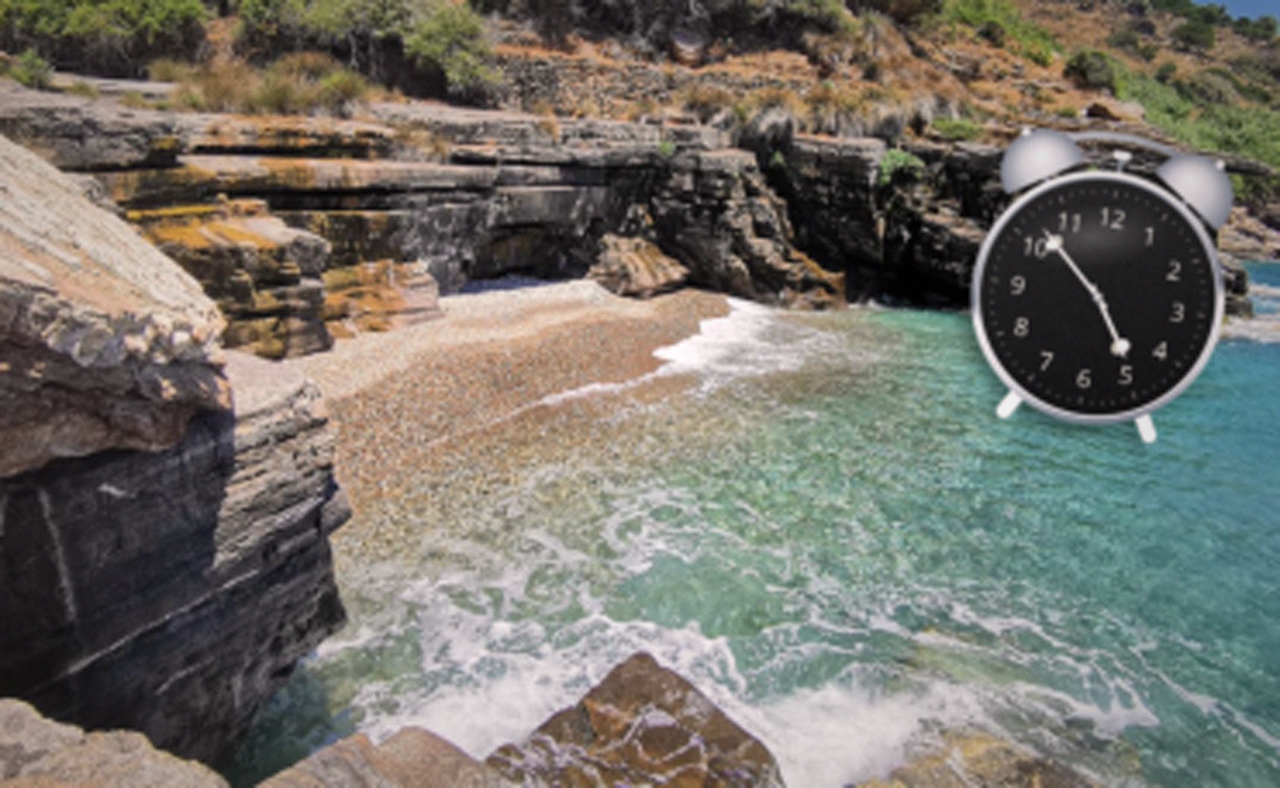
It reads 4 h 52 min
